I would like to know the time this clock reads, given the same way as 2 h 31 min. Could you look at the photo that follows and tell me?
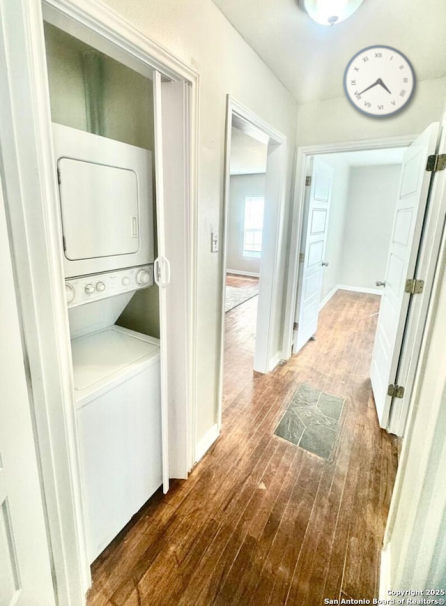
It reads 4 h 40 min
